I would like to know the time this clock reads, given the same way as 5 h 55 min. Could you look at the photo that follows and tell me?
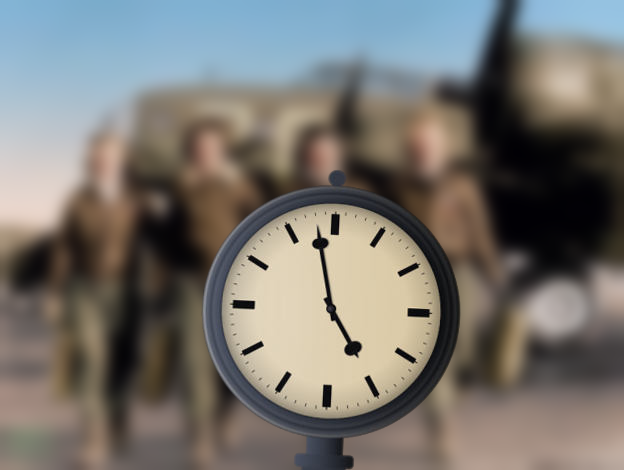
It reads 4 h 58 min
